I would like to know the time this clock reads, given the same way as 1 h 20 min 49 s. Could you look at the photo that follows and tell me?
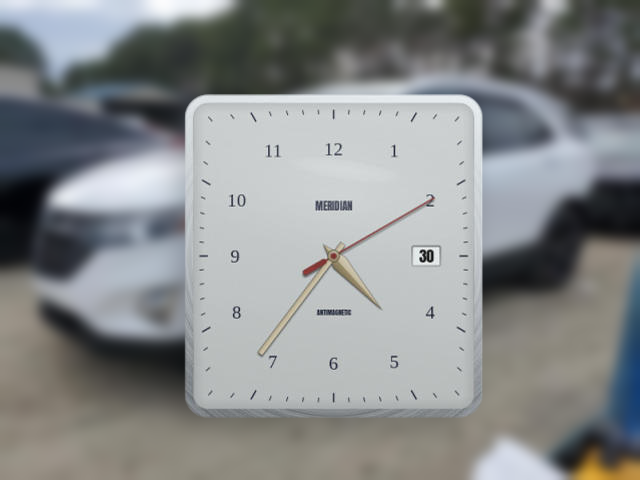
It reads 4 h 36 min 10 s
